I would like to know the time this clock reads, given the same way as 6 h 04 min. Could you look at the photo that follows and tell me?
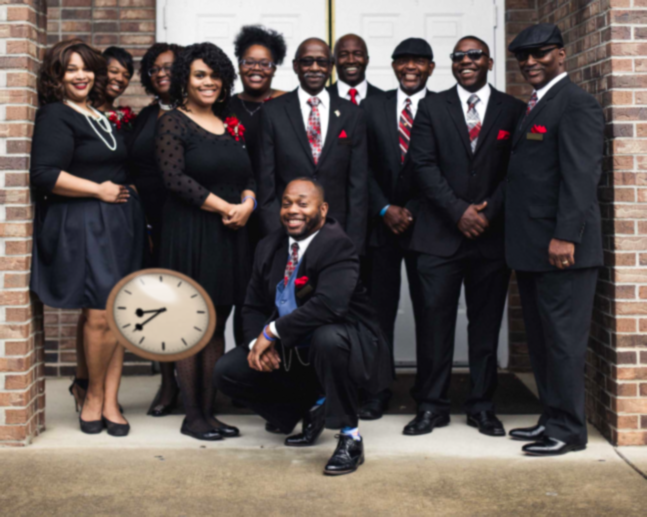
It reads 8 h 38 min
